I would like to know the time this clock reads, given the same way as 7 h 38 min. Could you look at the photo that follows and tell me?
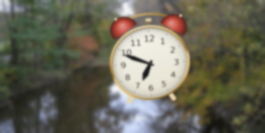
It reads 6 h 49 min
